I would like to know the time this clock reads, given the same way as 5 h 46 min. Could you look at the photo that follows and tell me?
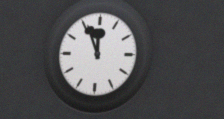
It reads 11 h 56 min
